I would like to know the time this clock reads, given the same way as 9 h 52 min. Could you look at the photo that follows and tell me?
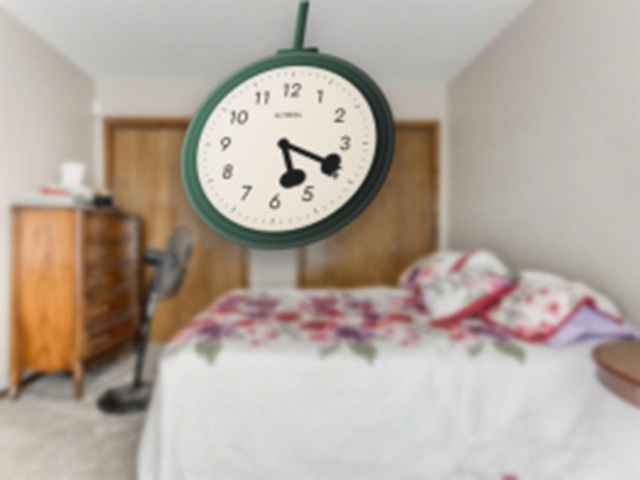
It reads 5 h 19 min
